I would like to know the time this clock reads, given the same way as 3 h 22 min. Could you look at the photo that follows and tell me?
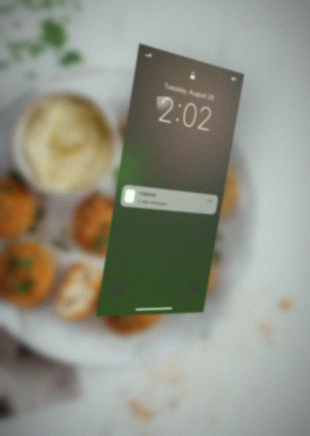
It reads 2 h 02 min
